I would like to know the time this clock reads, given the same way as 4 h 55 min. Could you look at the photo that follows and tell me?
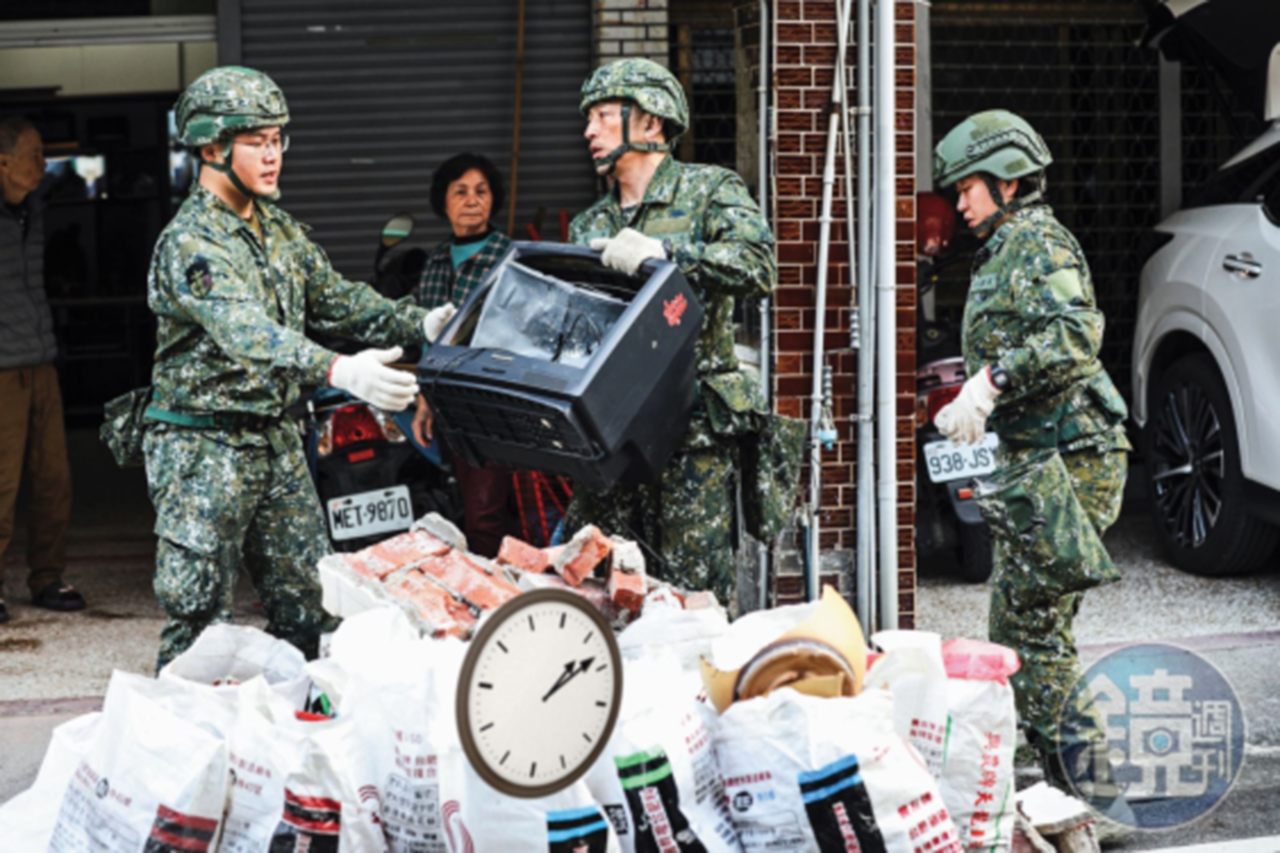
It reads 1 h 08 min
